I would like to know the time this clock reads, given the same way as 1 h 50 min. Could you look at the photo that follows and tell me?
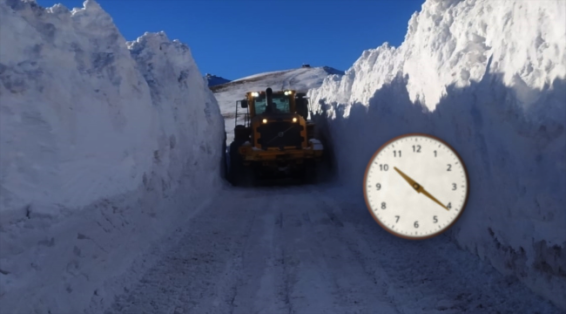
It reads 10 h 21 min
